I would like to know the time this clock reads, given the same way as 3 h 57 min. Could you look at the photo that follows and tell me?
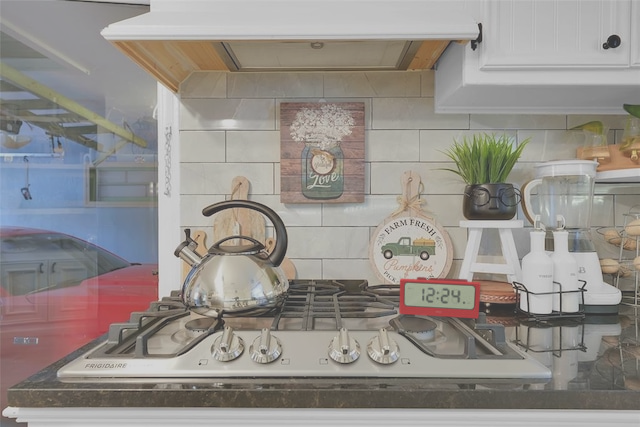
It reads 12 h 24 min
